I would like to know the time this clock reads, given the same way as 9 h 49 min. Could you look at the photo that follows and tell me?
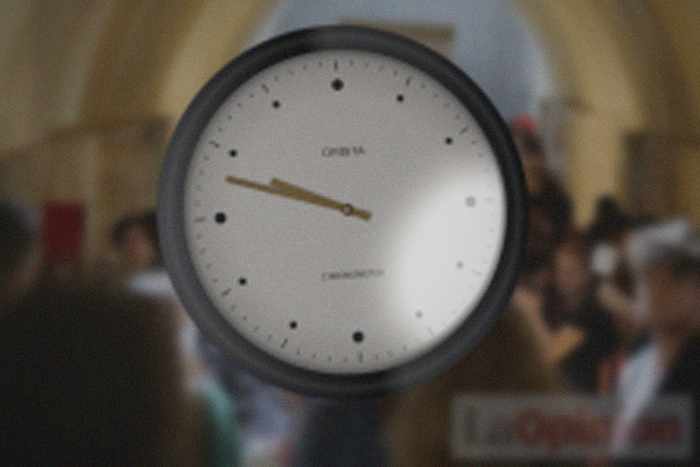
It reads 9 h 48 min
